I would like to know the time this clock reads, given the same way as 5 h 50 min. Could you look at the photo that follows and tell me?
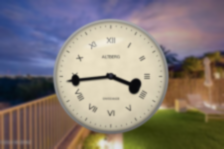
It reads 3 h 44 min
